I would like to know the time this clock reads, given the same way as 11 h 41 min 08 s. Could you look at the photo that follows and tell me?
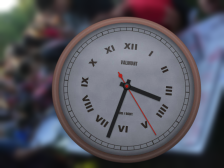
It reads 3 h 32 min 24 s
